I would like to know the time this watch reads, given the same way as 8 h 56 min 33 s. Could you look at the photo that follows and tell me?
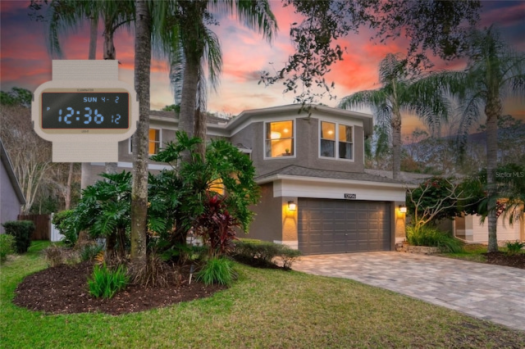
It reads 12 h 36 min 12 s
